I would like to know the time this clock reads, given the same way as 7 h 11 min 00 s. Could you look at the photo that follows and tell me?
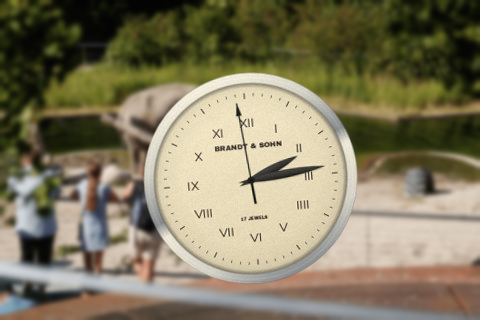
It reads 2 h 13 min 59 s
